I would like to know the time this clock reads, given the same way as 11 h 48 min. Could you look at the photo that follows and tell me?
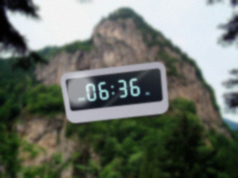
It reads 6 h 36 min
